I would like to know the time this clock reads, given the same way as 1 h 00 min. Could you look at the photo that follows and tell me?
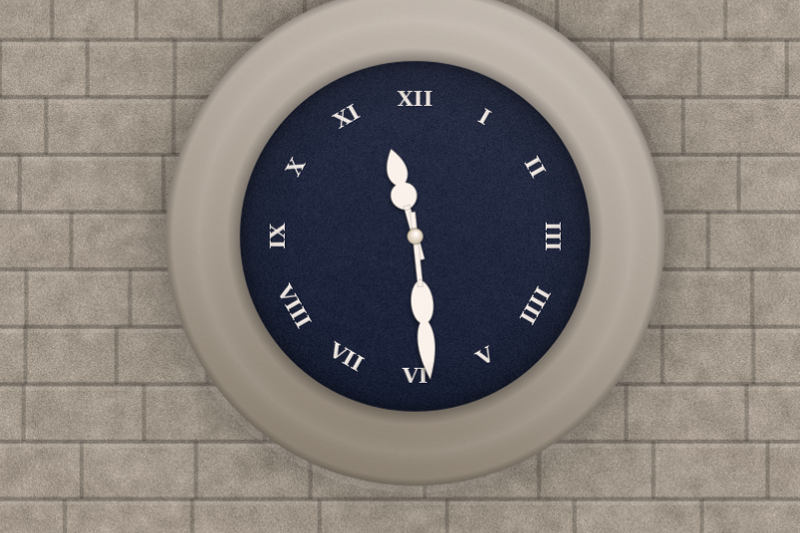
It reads 11 h 29 min
